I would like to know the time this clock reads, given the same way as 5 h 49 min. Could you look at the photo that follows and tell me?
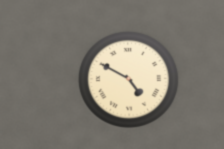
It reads 4 h 50 min
